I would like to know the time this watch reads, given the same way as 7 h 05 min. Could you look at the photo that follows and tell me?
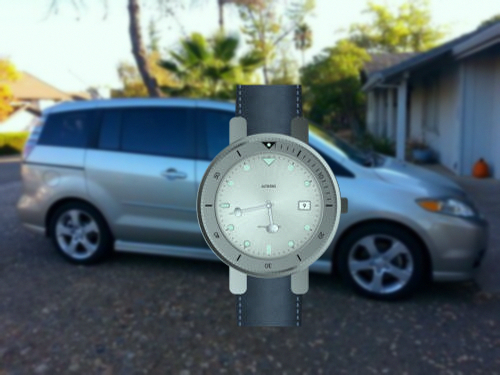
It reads 5 h 43 min
